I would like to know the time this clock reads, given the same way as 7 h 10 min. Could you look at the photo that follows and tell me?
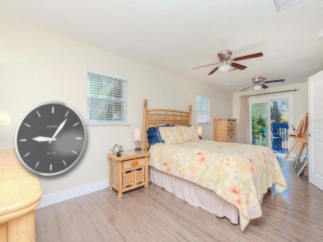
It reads 9 h 06 min
